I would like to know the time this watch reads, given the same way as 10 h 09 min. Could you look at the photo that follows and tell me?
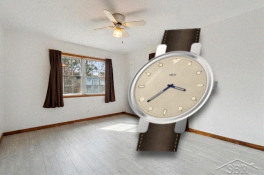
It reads 3 h 38 min
